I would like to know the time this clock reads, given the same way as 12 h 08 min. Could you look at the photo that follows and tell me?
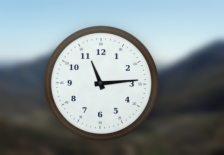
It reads 11 h 14 min
